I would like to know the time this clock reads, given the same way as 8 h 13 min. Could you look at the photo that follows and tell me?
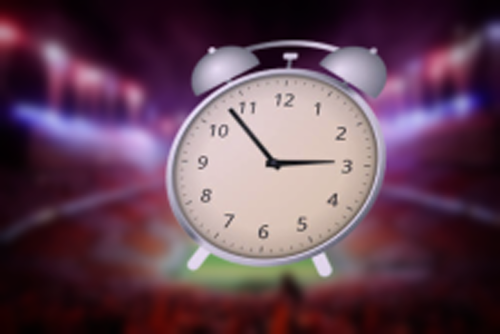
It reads 2 h 53 min
